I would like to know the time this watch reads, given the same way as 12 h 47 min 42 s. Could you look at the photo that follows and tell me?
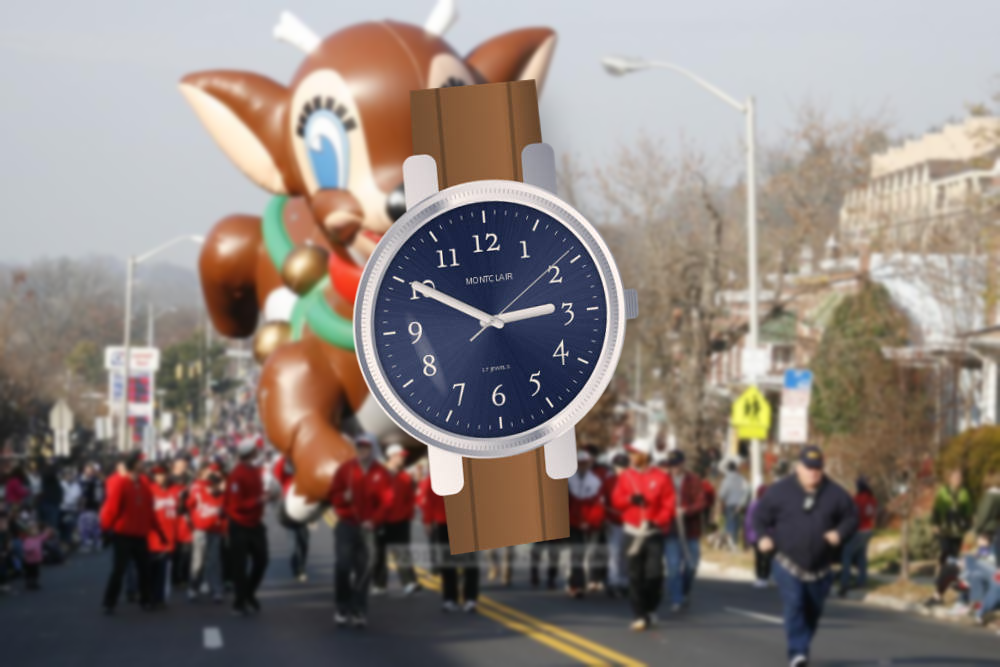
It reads 2 h 50 min 09 s
